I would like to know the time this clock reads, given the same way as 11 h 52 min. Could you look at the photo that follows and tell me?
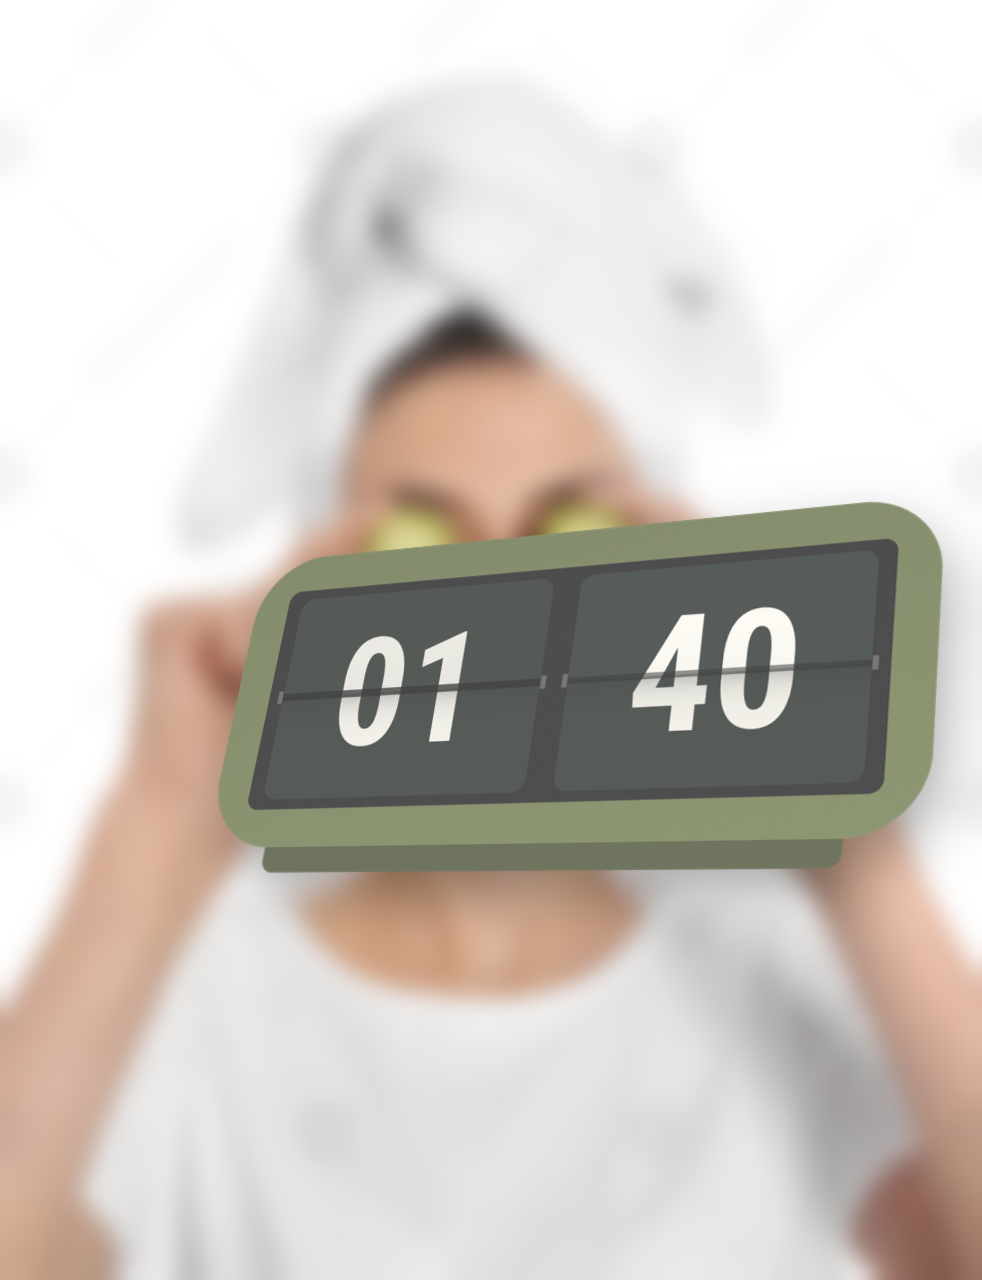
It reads 1 h 40 min
